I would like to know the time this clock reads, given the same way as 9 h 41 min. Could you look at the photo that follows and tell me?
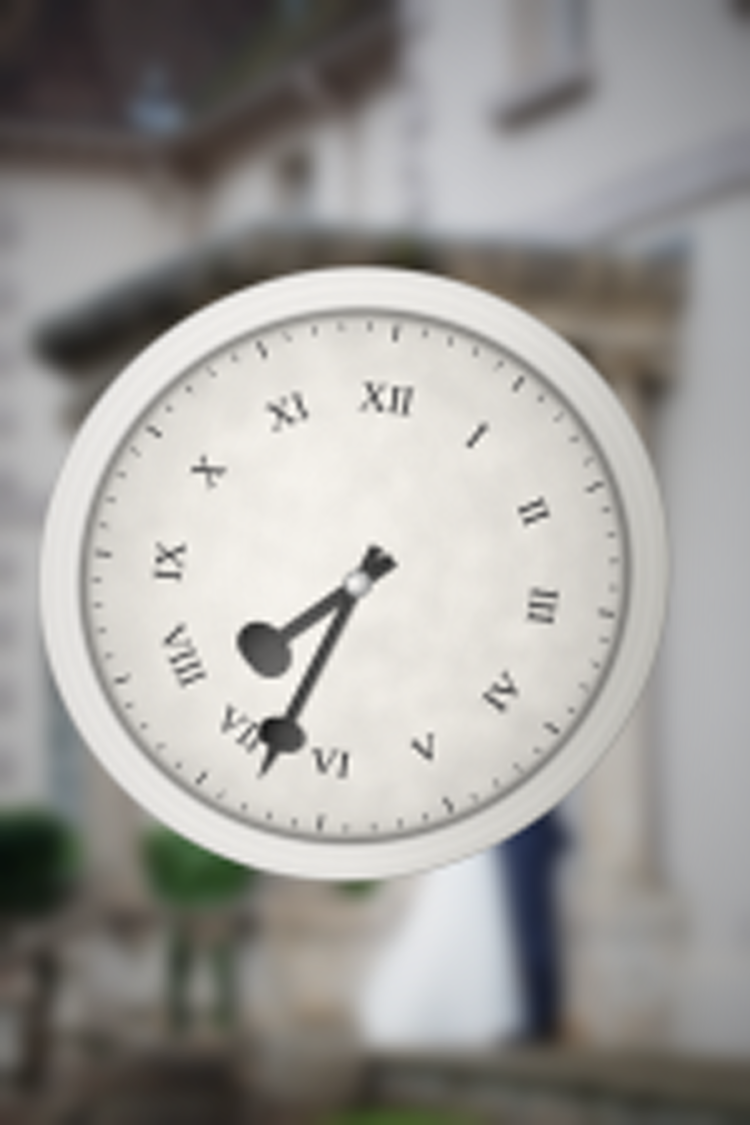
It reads 7 h 33 min
